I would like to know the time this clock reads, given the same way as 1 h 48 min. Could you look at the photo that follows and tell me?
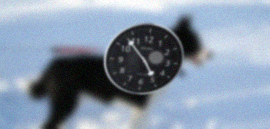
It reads 4 h 53 min
